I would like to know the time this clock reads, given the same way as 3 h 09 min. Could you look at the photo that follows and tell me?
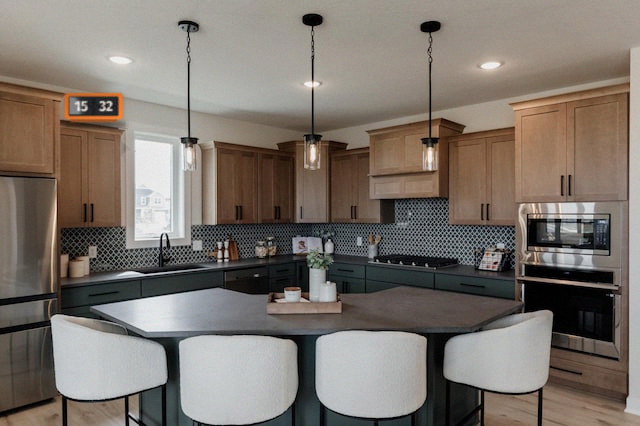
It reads 15 h 32 min
